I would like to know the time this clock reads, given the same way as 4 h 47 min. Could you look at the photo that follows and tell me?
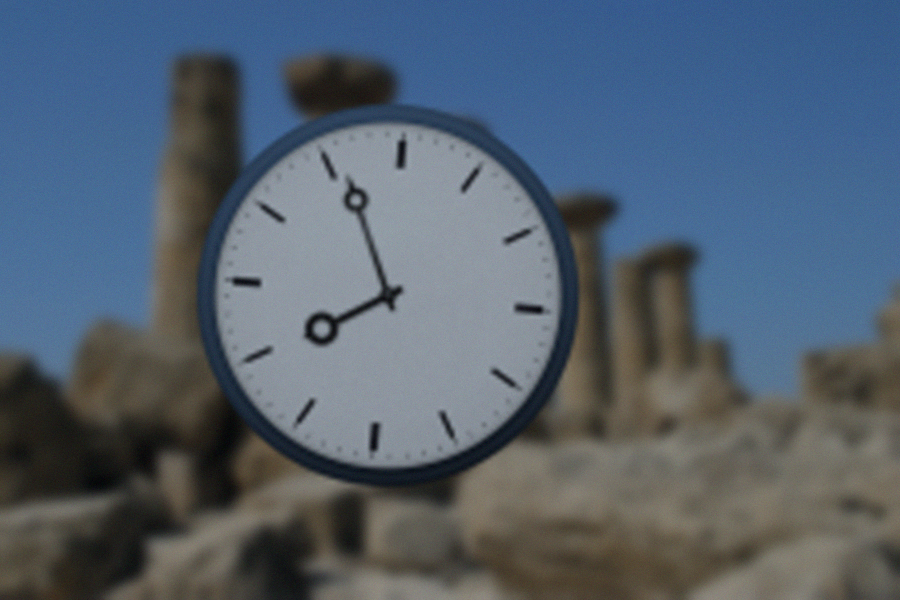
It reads 7 h 56 min
